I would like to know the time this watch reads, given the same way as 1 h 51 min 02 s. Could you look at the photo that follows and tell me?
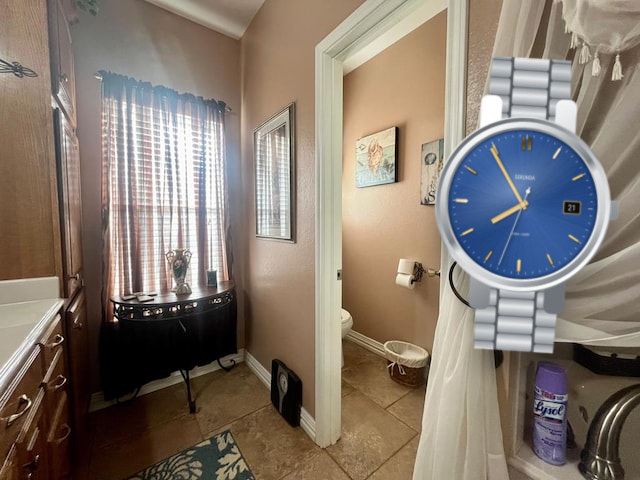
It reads 7 h 54 min 33 s
